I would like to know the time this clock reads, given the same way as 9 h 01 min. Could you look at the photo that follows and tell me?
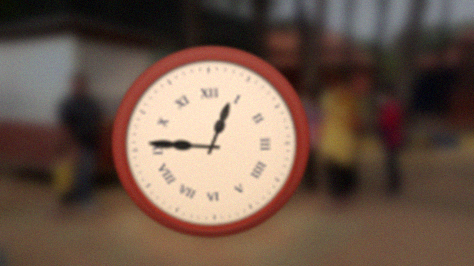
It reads 12 h 46 min
